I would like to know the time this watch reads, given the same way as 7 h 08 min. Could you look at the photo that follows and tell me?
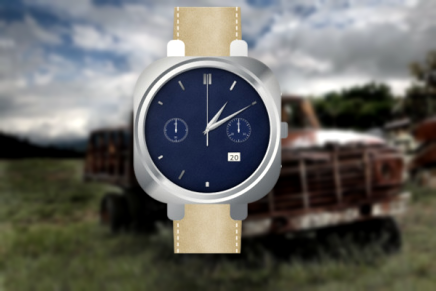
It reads 1 h 10 min
